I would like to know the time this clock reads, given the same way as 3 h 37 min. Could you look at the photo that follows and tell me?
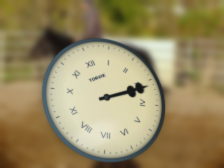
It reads 3 h 16 min
